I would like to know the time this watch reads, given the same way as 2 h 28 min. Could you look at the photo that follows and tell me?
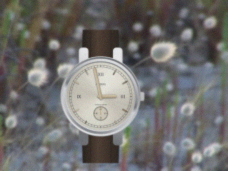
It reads 2 h 58 min
